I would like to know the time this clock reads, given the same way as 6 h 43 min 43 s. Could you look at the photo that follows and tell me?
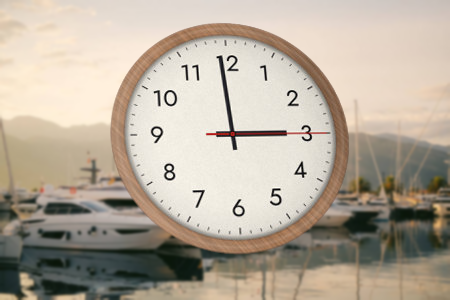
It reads 2 h 59 min 15 s
